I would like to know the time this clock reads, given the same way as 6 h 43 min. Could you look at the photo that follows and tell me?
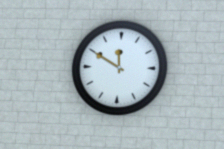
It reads 11 h 50 min
